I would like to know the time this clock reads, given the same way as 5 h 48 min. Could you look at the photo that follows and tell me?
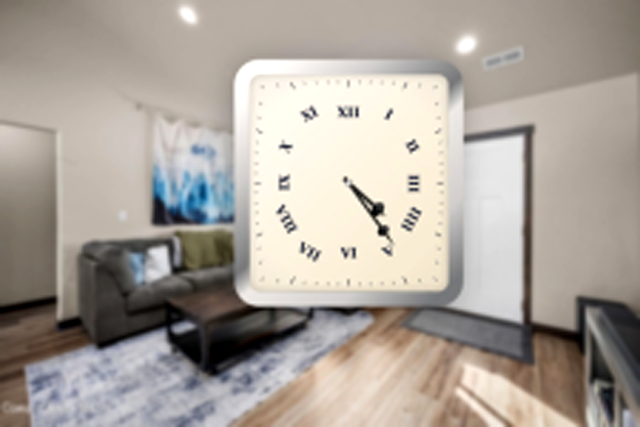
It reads 4 h 24 min
